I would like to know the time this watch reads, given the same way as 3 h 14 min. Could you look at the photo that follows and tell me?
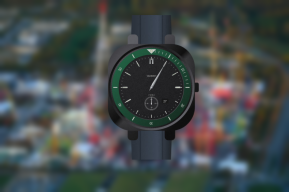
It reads 1 h 05 min
